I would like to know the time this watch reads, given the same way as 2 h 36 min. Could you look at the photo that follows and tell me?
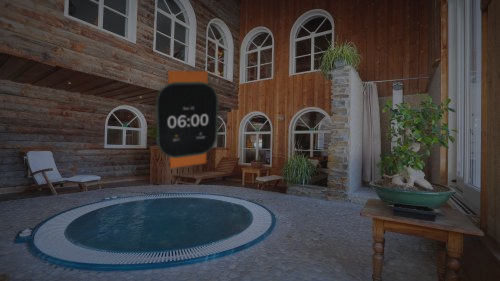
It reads 6 h 00 min
